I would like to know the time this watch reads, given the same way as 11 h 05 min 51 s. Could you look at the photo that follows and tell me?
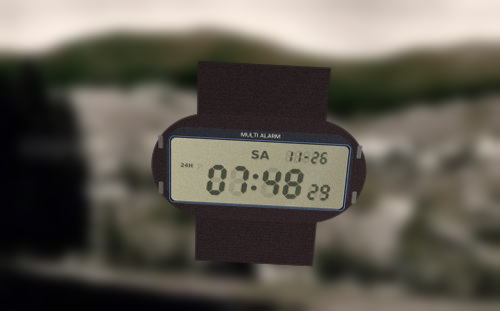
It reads 7 h 48 min 29 s
